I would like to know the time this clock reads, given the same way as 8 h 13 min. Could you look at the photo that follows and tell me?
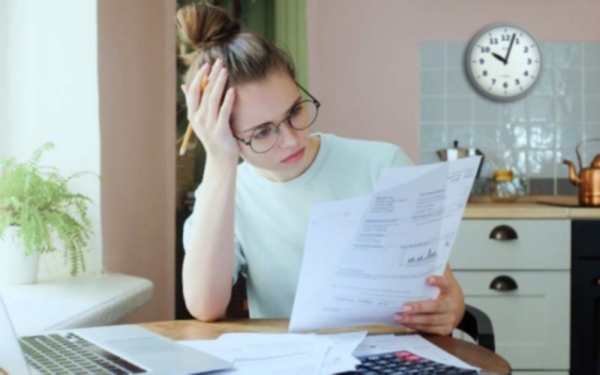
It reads 10 h 03 min
